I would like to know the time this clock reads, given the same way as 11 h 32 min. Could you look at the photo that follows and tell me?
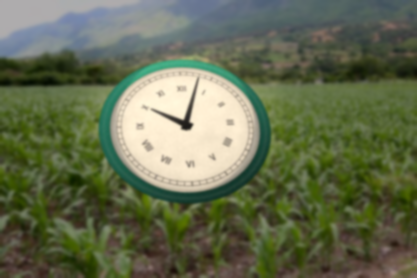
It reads 10 h 03 min
